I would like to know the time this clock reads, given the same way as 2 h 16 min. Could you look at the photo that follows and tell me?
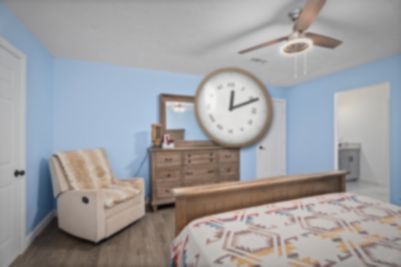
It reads 12 h 11 min
